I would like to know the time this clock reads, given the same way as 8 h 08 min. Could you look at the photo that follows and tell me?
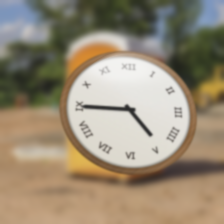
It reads 4 h 45 min
